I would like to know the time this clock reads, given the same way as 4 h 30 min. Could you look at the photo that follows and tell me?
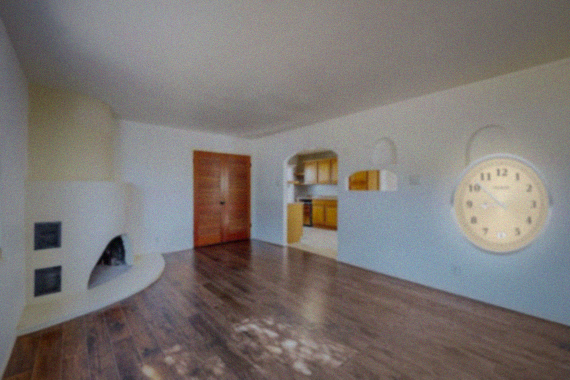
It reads 8 h 52 min
